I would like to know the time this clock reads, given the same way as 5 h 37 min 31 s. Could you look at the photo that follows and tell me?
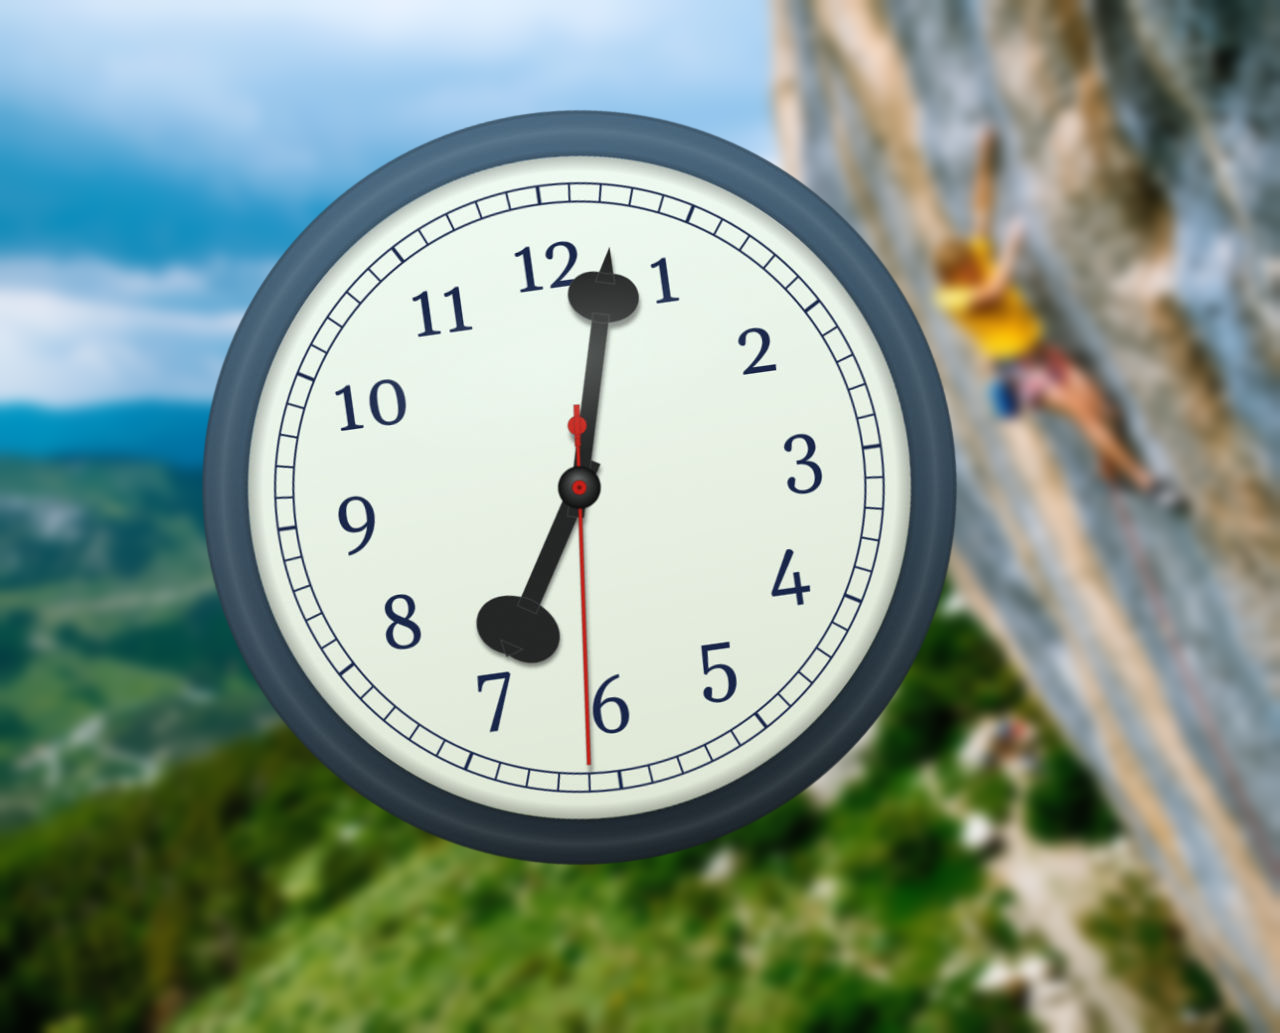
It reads 7 h 02 min 31 s
